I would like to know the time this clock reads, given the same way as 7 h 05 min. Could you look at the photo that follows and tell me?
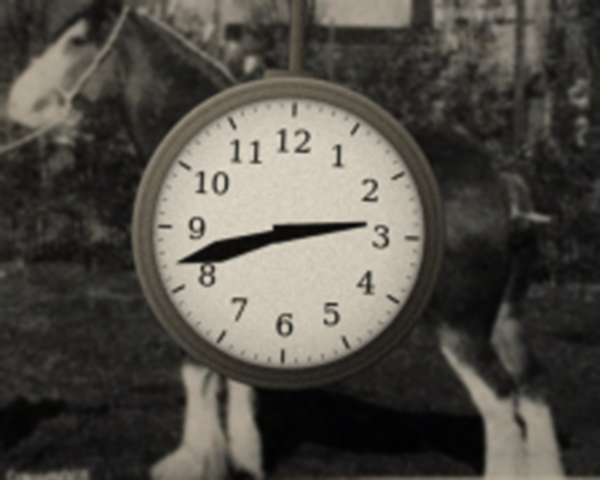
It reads 2 h 42 min
